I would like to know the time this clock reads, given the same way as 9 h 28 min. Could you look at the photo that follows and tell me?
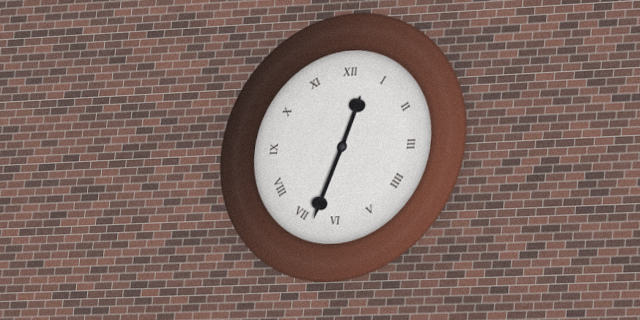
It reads 12 h 33 min
